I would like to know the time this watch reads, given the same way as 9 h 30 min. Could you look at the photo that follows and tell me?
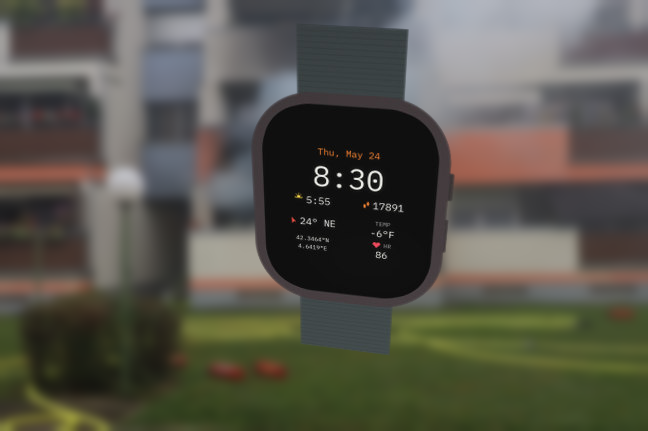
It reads 8 h 30 min
